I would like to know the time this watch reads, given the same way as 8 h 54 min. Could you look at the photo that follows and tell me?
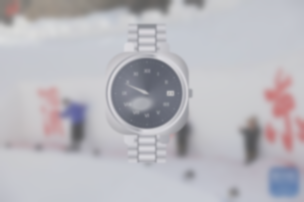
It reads 9 h 49 min
